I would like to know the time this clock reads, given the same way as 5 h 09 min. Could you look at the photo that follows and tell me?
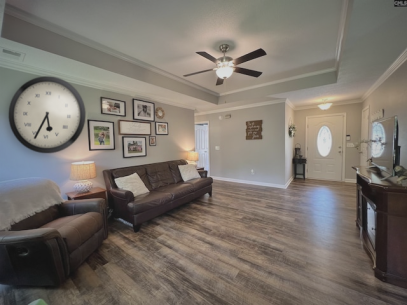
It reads 5 h 34 min
